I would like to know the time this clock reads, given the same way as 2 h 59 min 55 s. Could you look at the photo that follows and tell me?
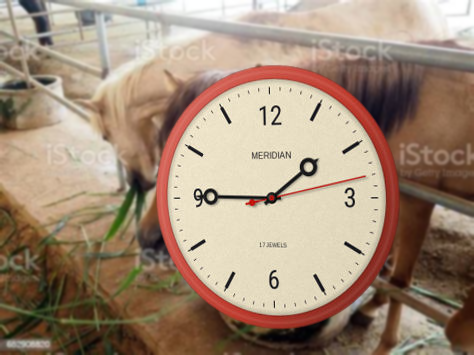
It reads 1 h 45 min 13 s
